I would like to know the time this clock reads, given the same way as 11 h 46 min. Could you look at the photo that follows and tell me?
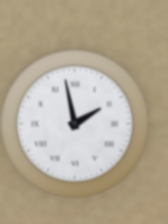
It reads 1 h 58 min
